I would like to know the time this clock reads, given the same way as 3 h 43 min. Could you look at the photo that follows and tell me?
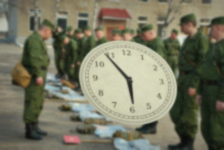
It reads 5 h 54 min
